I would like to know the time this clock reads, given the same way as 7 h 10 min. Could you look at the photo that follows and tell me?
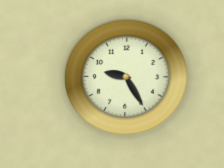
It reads 9 h 25 min
